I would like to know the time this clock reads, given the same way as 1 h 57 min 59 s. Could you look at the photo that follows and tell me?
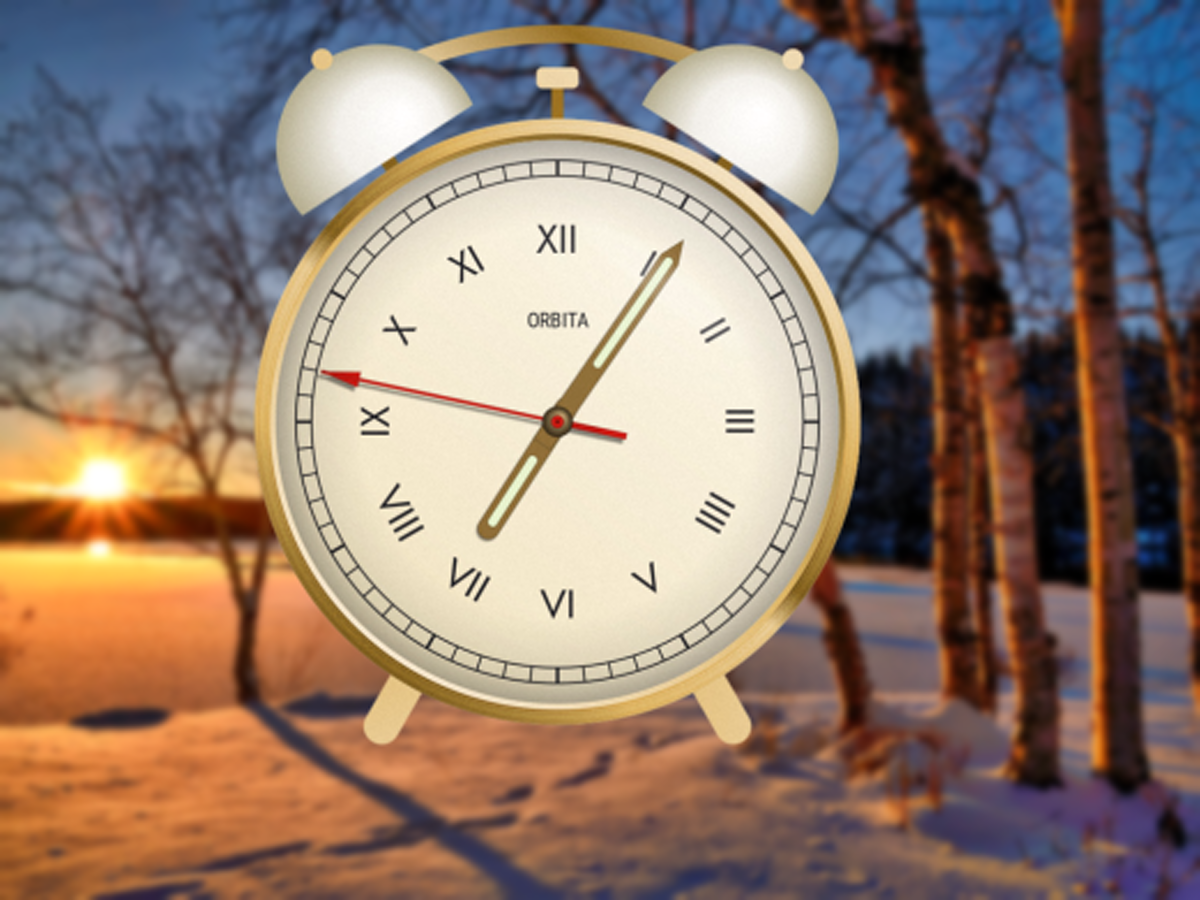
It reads 7 h 05 min 47 s
